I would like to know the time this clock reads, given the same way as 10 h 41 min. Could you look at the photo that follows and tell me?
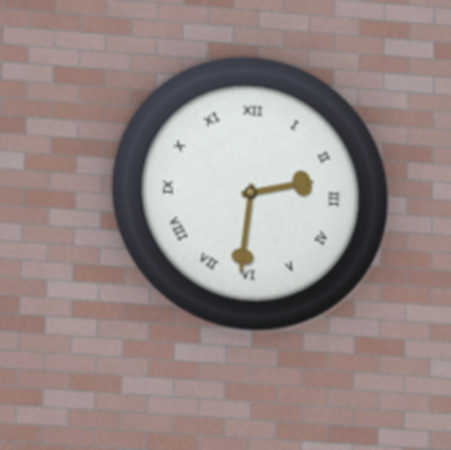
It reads 2 h 31 min
